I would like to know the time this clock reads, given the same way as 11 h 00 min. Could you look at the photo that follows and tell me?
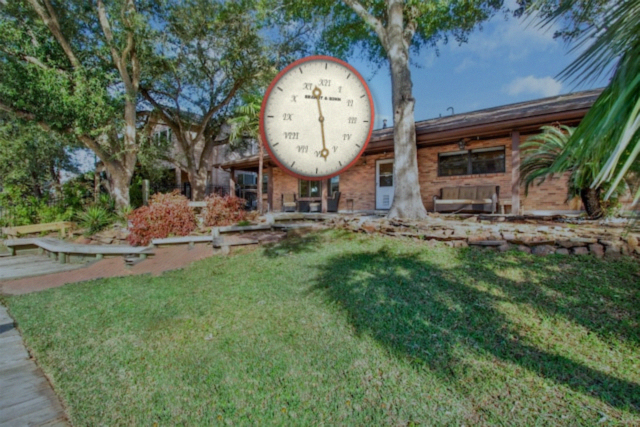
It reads 11 h 28 min
